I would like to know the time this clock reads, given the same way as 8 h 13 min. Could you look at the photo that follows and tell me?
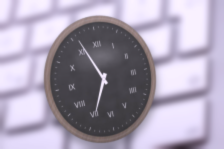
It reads 6 h 56 min
